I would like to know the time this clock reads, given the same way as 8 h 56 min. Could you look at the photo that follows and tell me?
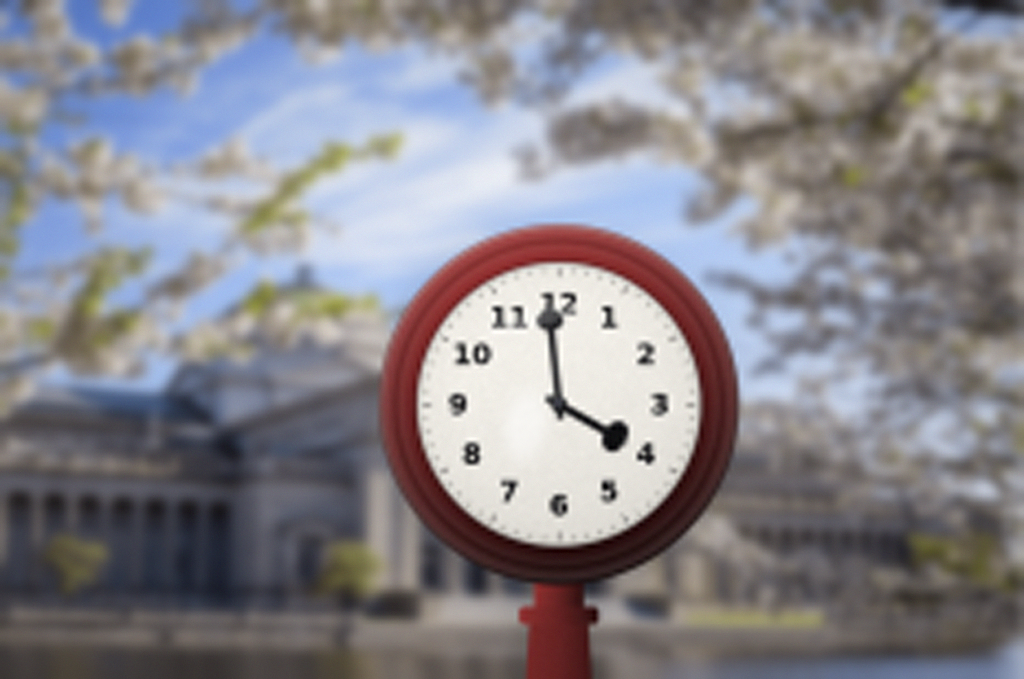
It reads 3 h 59 min
